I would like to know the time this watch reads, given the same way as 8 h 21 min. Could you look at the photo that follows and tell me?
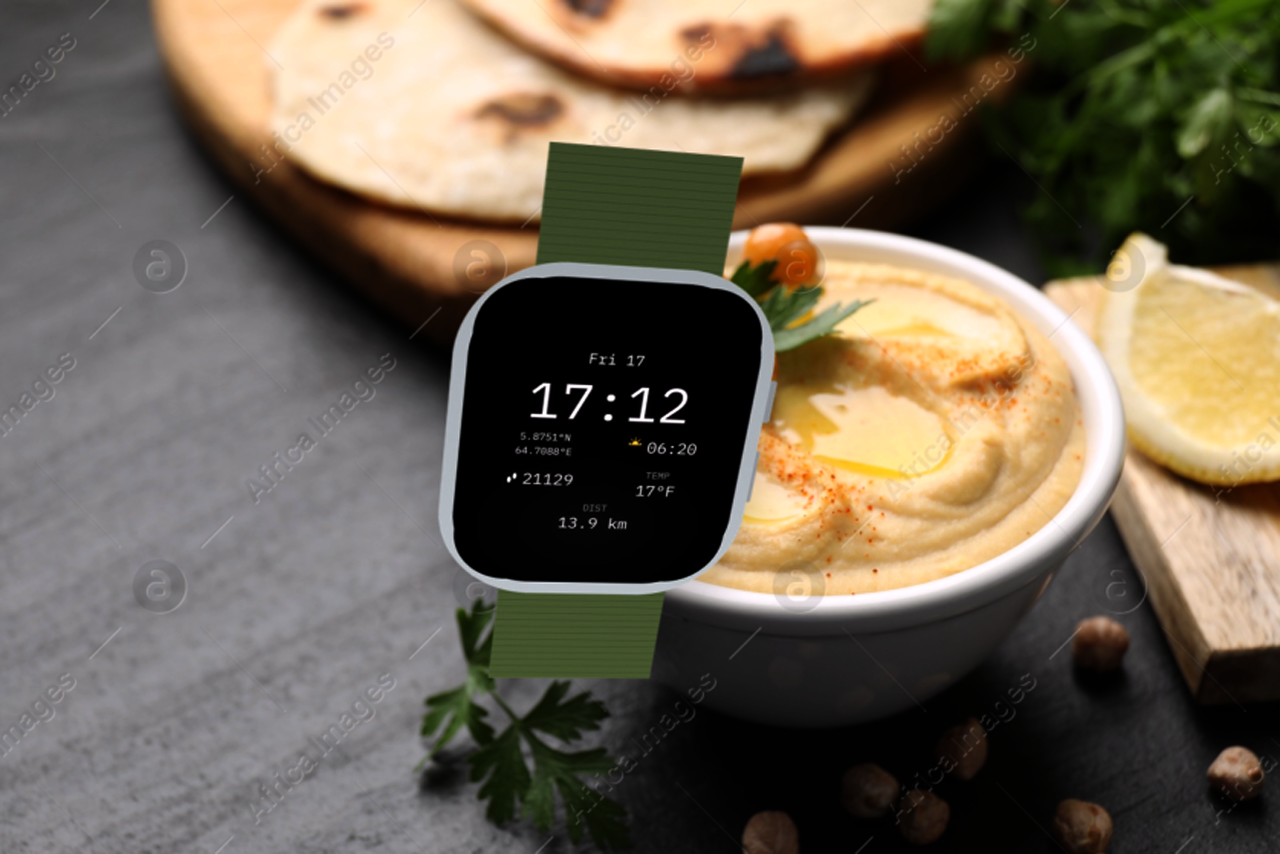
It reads 17 h 12 min
